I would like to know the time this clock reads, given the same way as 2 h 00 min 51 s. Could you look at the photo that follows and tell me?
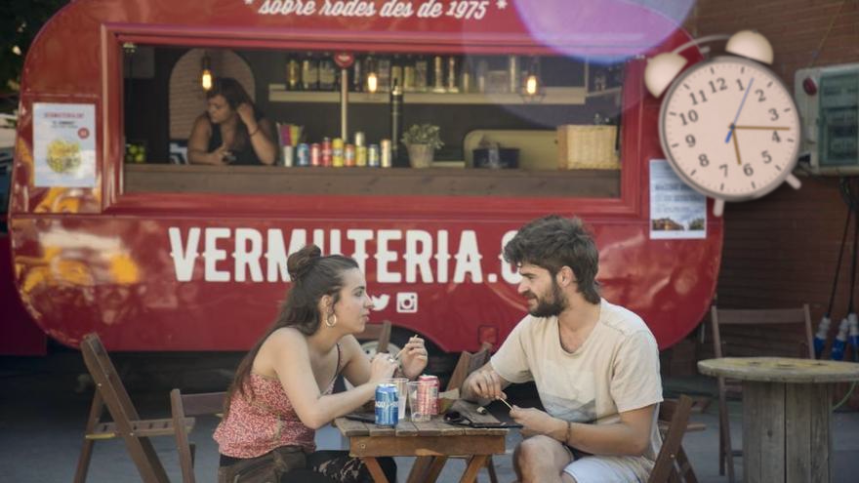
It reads 6 h 18 min 07 s
